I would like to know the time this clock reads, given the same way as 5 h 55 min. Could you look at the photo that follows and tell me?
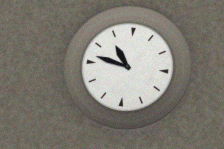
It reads 10 h 47 min
